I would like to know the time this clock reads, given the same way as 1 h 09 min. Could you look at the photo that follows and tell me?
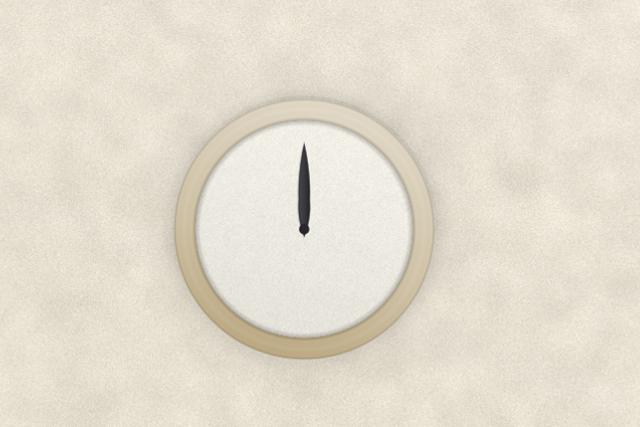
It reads 12 h 00 min
